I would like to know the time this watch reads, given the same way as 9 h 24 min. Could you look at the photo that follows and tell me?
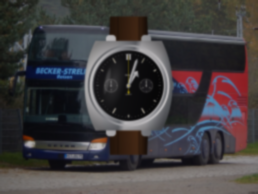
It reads 1 h 03 min
